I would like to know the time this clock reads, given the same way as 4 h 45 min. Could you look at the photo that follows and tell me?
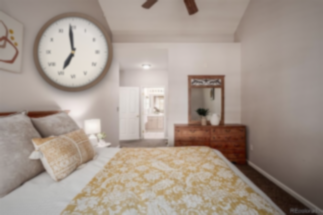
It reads 6 h 59 min
